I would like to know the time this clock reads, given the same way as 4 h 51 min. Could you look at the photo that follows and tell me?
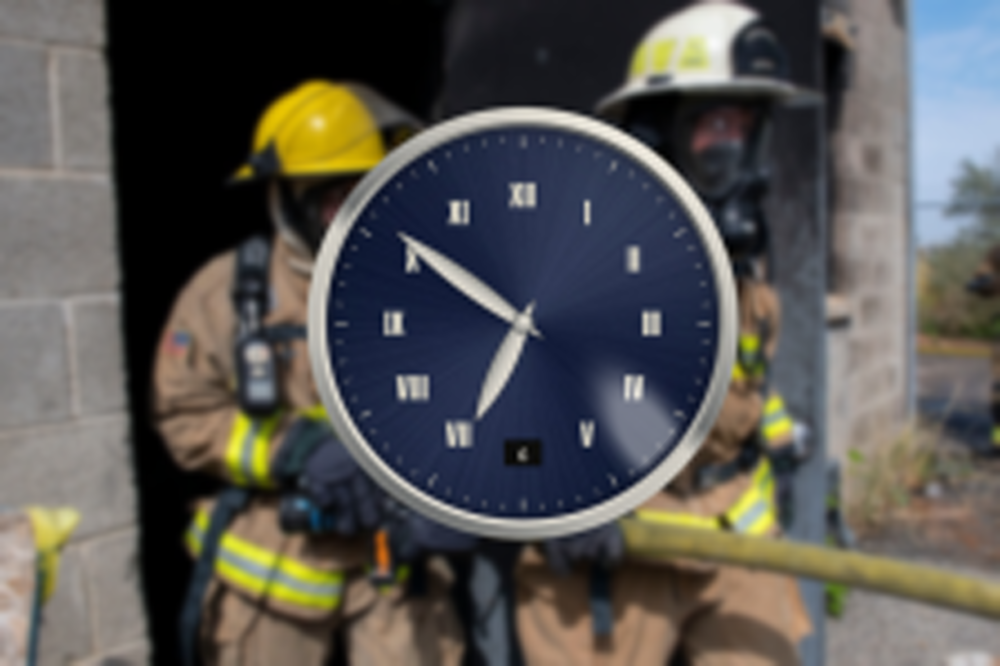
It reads 6 h 51 min
